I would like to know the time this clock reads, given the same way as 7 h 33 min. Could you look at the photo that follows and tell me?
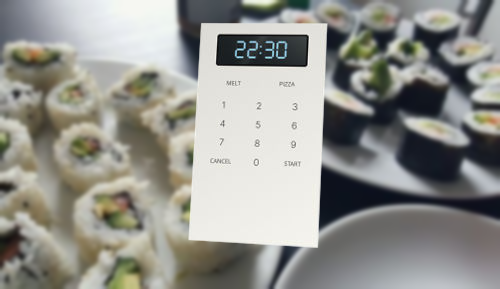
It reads 22 h 30 min
